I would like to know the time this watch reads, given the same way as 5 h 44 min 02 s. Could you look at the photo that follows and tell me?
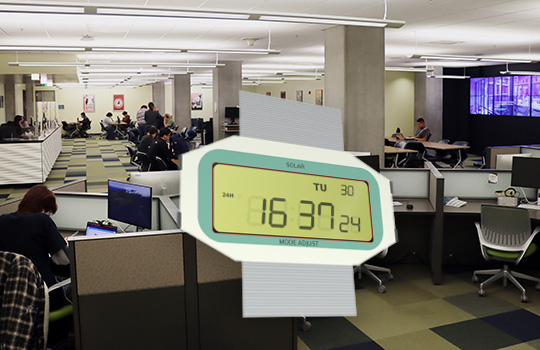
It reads 16 h 37 min 24 s
